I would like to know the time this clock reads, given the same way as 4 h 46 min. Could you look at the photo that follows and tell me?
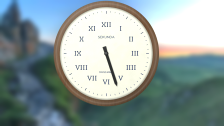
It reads 5 h 27 min
